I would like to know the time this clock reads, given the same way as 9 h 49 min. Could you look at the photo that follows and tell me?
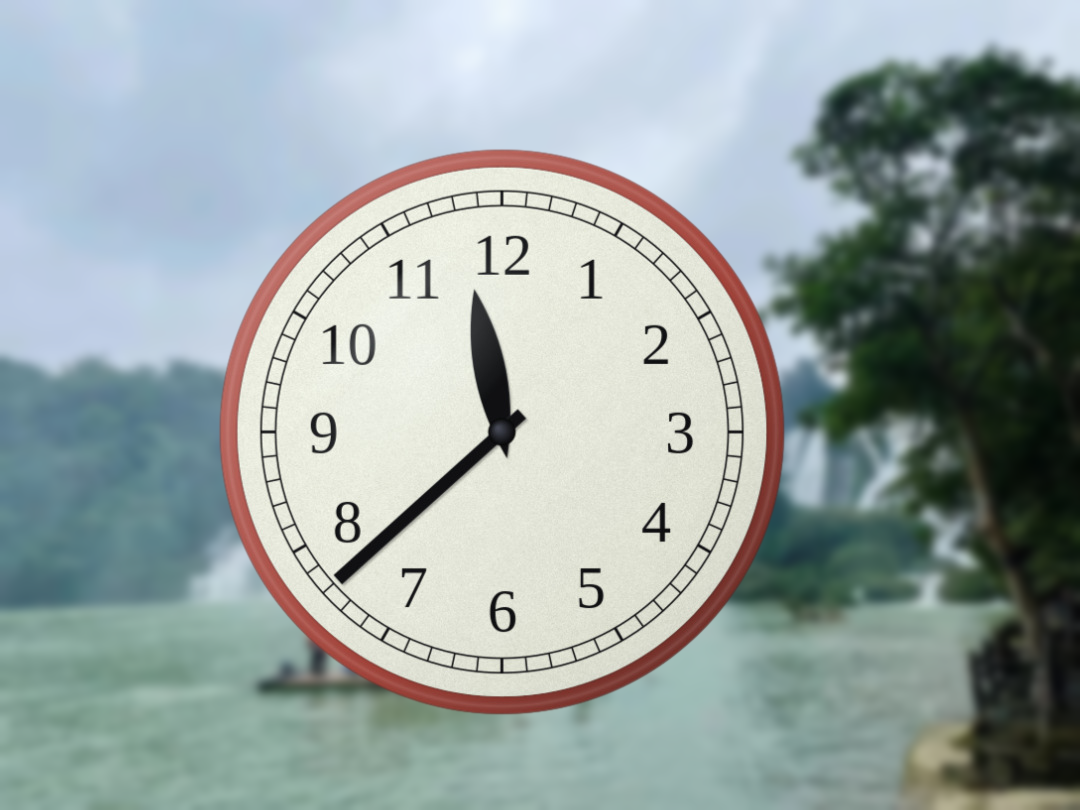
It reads 11 h 38 min
